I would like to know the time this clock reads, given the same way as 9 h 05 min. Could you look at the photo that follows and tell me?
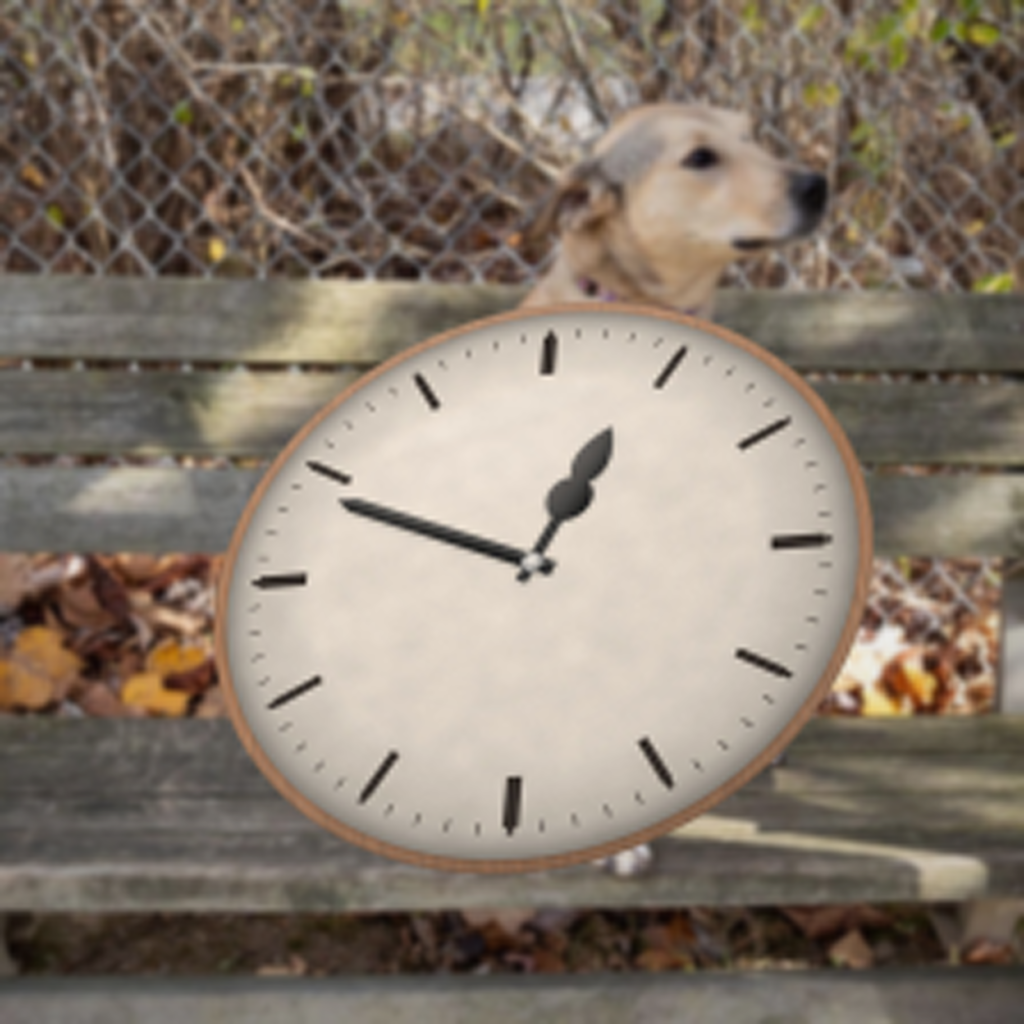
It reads 12 h 49 min
